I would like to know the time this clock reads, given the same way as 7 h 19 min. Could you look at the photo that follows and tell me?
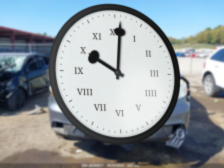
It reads 10 h 01 min
